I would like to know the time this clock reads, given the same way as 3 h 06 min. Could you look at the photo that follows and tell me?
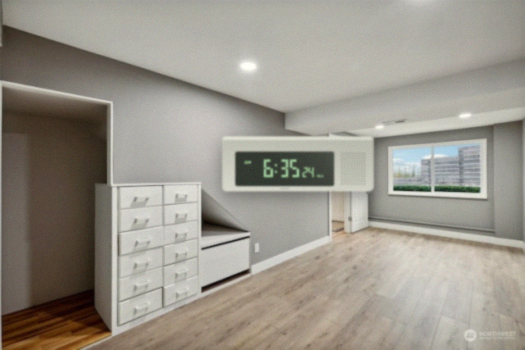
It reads 6 h 35 min
